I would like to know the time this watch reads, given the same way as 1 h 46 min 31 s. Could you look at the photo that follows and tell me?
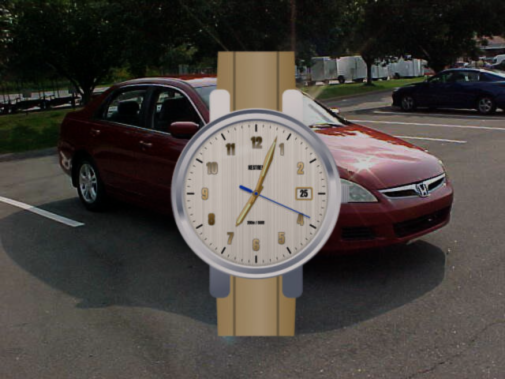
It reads 7 h 03 min 19 s
